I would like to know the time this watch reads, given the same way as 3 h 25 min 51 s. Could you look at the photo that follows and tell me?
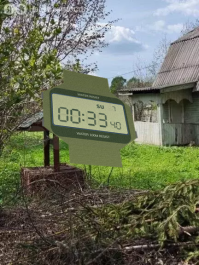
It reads 0 h 33 min 40 s
